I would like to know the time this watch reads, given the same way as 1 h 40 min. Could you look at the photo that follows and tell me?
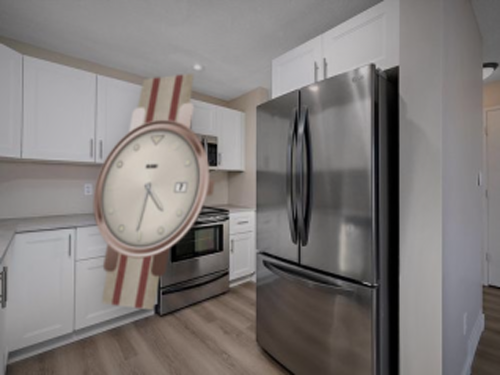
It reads 4 h 31 min
